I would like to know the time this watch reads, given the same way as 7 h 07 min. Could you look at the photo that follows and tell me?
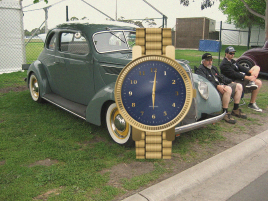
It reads 6 h 01 min
